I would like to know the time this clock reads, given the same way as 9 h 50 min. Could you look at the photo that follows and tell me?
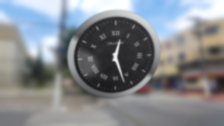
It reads 12 h 27 min
